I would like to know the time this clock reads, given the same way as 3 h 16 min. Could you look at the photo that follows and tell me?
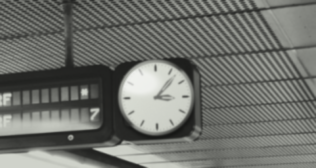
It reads 3 h 07 min
